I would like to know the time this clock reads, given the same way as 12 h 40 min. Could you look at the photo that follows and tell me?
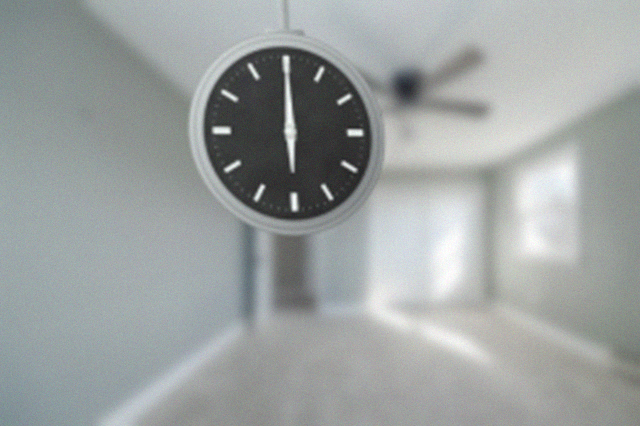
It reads 6 h 00 min
